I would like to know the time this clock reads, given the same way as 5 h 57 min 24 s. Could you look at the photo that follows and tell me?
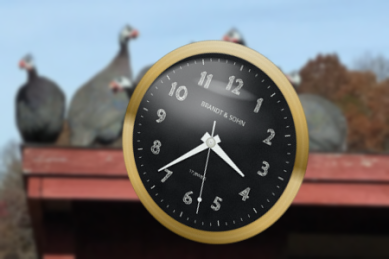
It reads 3 h 36 min 28 s
